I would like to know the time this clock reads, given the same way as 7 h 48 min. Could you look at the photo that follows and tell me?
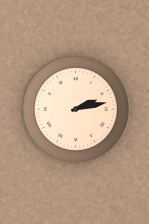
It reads 2 h 13 min
